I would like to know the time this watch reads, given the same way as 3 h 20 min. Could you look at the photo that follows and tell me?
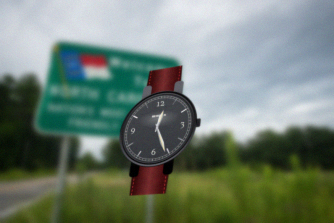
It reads 12 h 26 min
